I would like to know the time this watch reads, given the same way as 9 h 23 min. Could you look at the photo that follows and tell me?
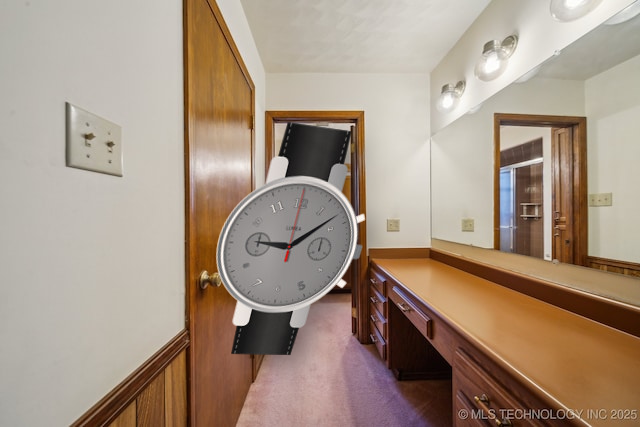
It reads 9 h 08 min
